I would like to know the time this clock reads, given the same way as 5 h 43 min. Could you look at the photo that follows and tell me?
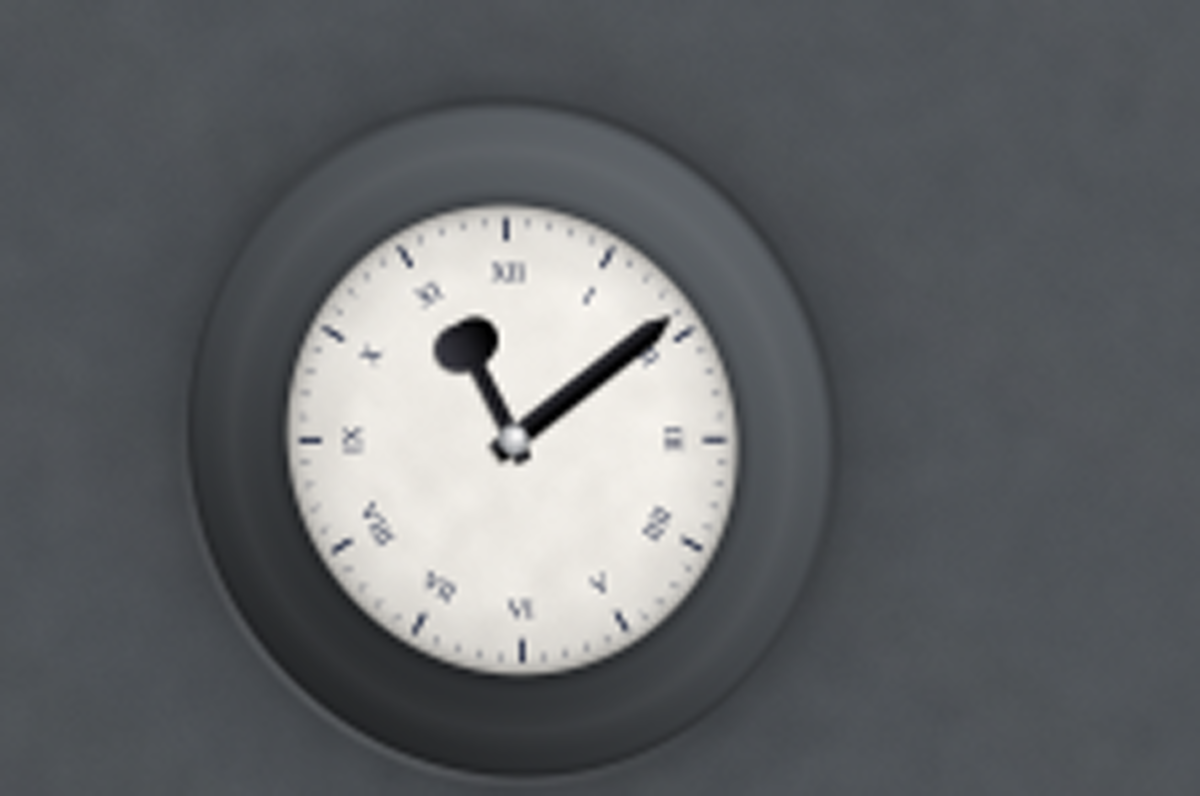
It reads 11 h 09 min
